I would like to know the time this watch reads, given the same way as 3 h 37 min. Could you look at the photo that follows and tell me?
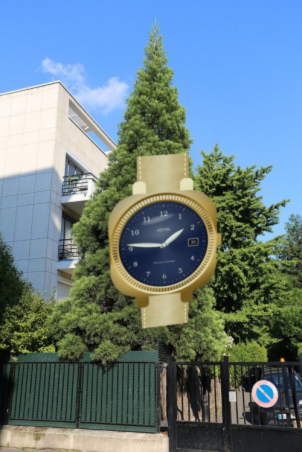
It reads 1 h 46 min
